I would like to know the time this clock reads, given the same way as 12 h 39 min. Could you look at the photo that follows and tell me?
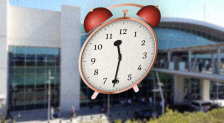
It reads 11 h 31 min
